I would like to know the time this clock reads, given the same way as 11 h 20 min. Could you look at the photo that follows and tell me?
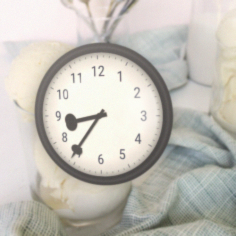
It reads 8 h 36 min
